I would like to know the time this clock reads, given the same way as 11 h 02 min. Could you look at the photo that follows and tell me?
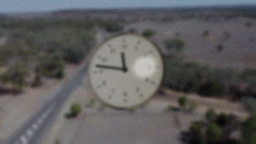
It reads 11 h 47 min
